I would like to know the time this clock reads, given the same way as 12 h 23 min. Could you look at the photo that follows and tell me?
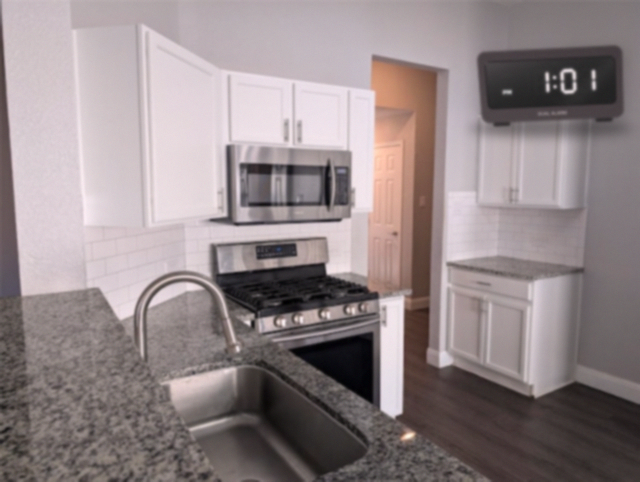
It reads 1 h 01 min
